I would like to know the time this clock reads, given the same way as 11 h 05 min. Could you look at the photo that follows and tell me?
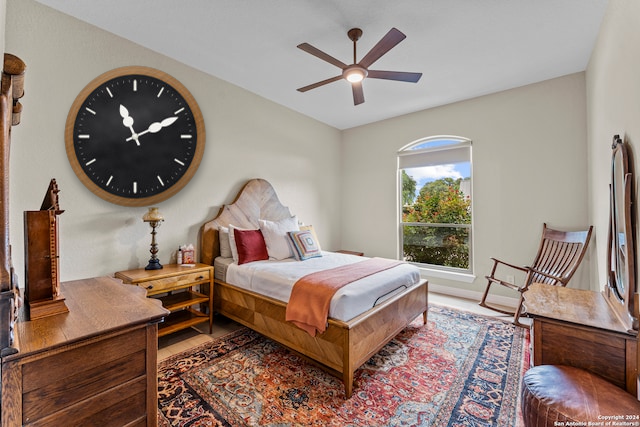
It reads 11 h 11 min
